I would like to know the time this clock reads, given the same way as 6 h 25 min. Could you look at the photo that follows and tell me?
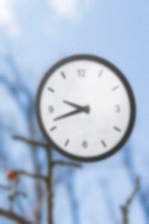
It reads 9 h 42 min
